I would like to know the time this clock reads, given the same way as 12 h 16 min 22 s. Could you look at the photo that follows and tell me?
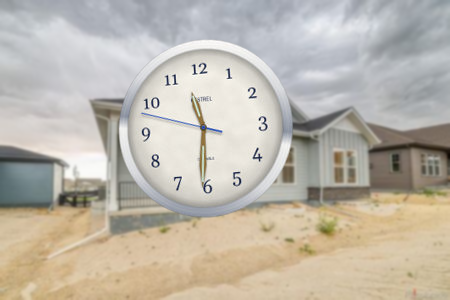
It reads 11 h 30 min 48 s
